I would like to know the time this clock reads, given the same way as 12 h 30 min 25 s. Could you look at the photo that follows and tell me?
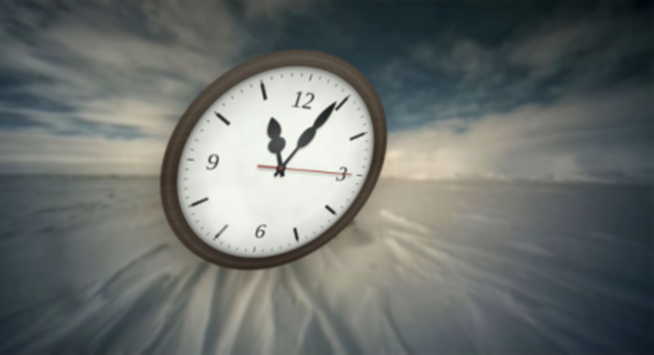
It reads 11 h 04 min 15 s
